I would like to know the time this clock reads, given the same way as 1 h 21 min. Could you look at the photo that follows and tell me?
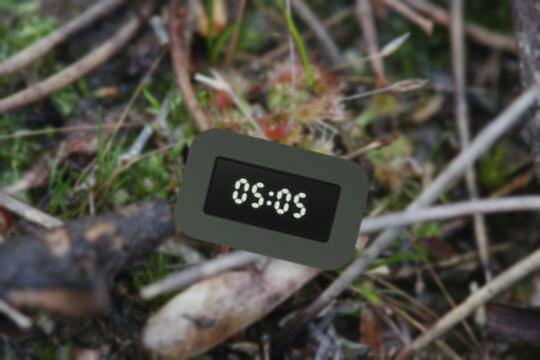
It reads 5 h 05 min
